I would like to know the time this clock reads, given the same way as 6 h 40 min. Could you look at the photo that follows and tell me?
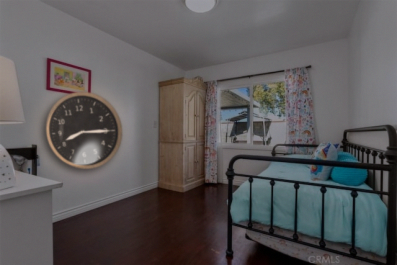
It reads 8 h 15 min
